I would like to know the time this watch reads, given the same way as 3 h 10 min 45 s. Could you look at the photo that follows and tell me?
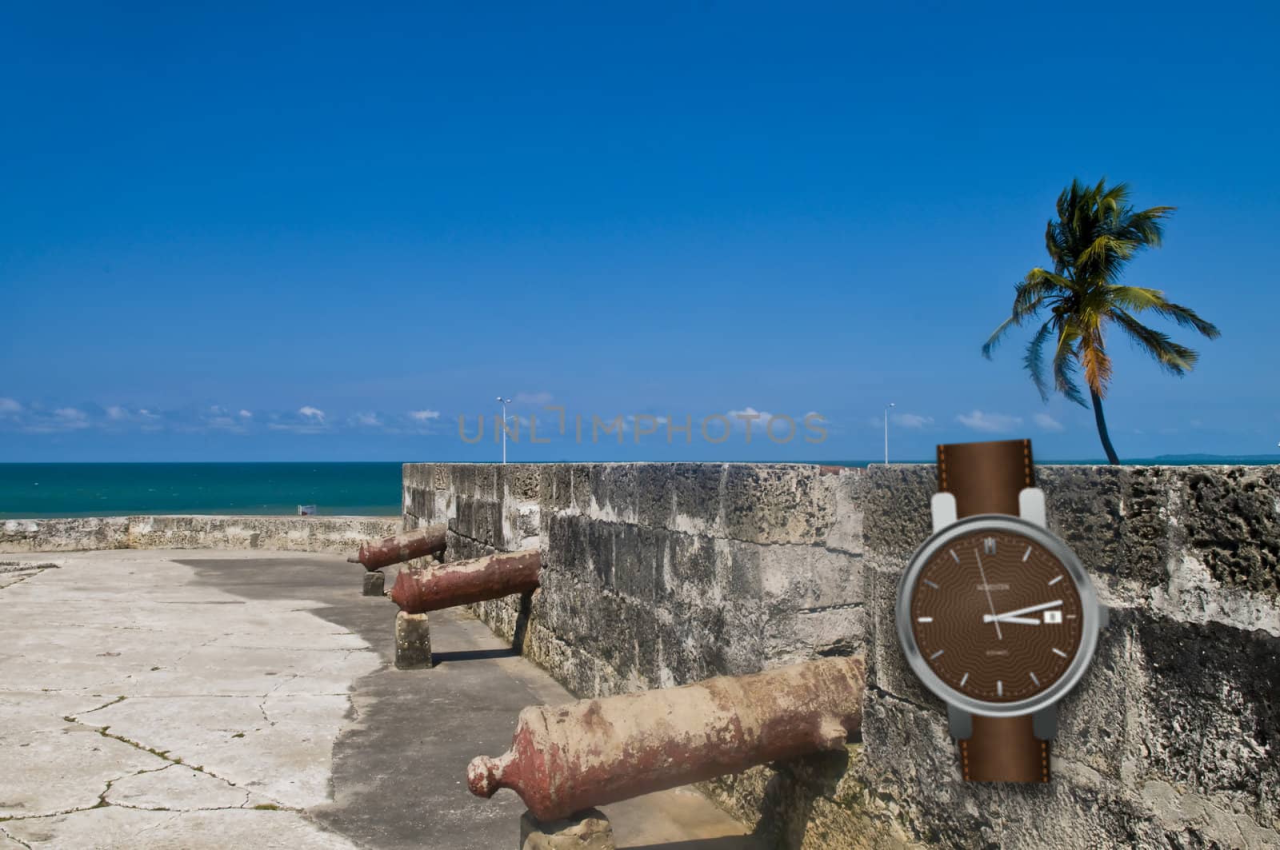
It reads 3 h 12 min 58 s
